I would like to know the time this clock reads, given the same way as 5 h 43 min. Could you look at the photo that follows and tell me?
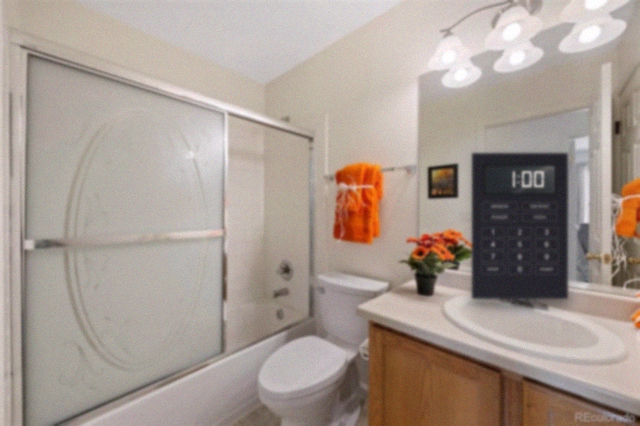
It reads 1 h 00 min
